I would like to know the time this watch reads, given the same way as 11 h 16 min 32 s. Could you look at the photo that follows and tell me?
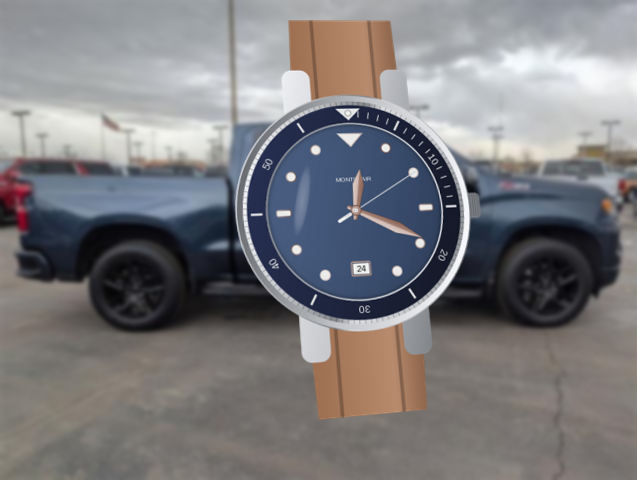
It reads 12 h 19 min 10 s
